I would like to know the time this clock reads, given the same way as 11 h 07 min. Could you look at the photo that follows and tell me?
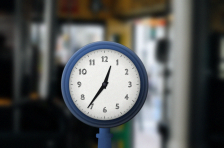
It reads 12 h 36 min
